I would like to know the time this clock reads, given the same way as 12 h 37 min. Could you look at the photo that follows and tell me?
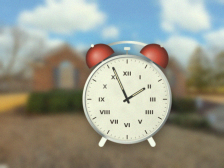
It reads 1 h 56 min
